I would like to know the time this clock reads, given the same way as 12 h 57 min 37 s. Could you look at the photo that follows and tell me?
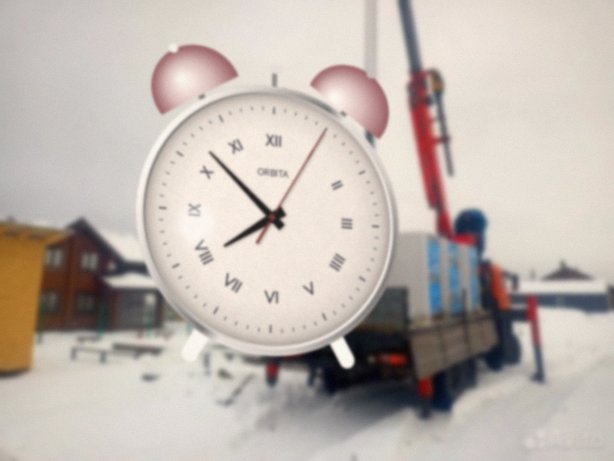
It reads 7 h 52 min 05 s
